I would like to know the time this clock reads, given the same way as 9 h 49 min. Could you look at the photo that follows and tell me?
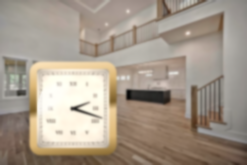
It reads 2 h 18 min
